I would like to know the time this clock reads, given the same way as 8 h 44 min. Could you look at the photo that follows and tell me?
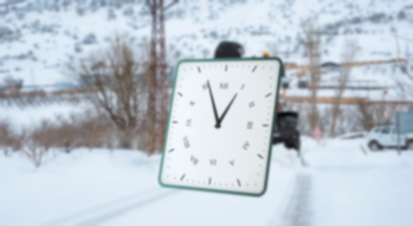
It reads 12 h 56 min
